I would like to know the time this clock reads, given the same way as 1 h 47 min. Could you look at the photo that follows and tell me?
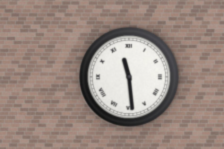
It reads 11 h 29 min
